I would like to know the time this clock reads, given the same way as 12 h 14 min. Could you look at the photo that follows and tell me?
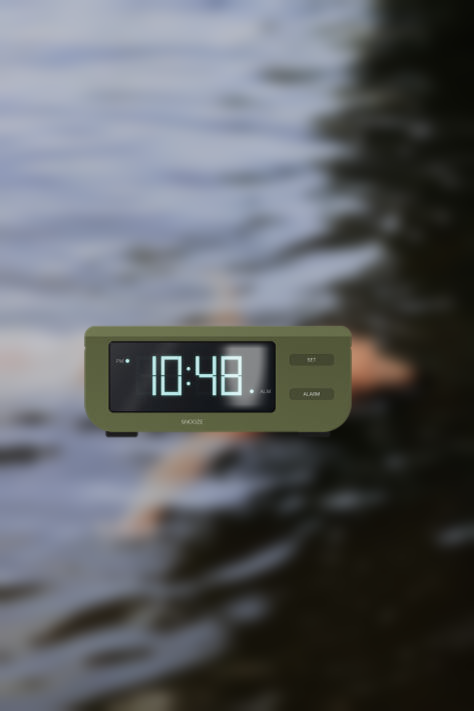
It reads 10 h 48 min
